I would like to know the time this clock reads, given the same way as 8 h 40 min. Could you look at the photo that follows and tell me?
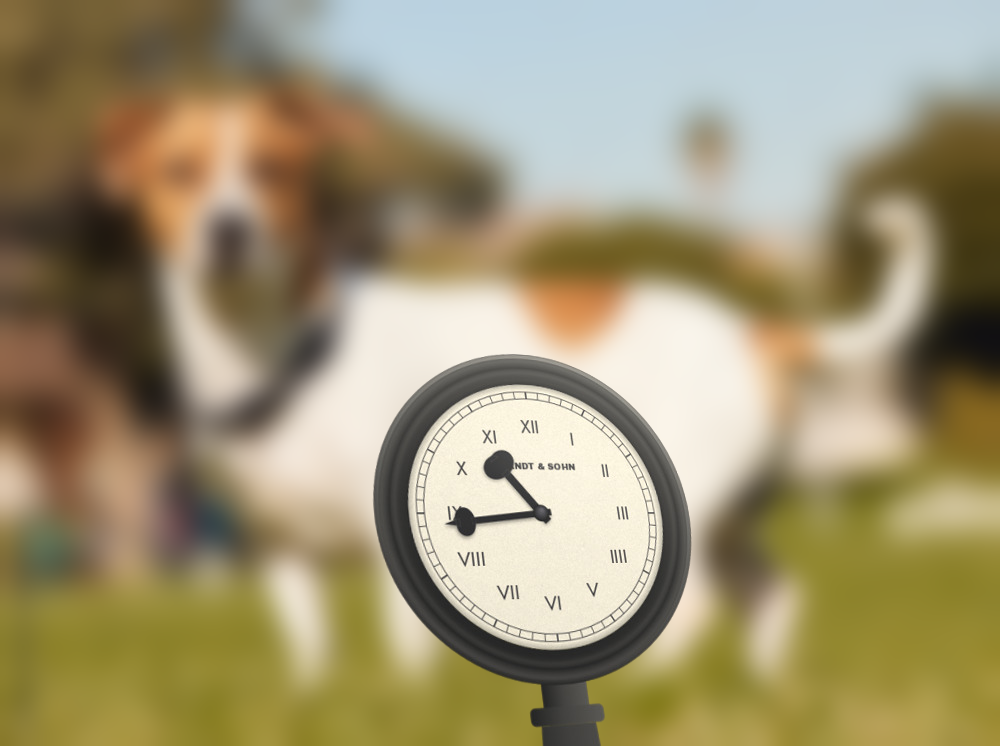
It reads 10 h 44 min
